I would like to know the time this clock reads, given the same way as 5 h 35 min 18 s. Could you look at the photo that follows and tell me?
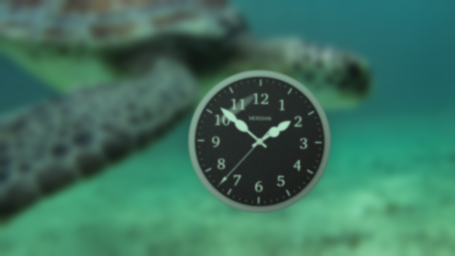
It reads 1 h 51 min 37 s
